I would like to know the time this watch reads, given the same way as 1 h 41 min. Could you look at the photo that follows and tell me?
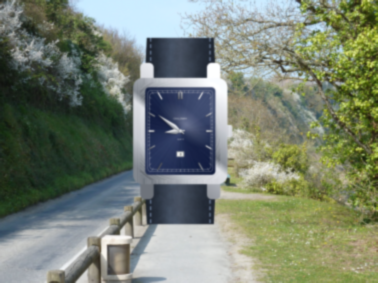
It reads 8 h 51 min
